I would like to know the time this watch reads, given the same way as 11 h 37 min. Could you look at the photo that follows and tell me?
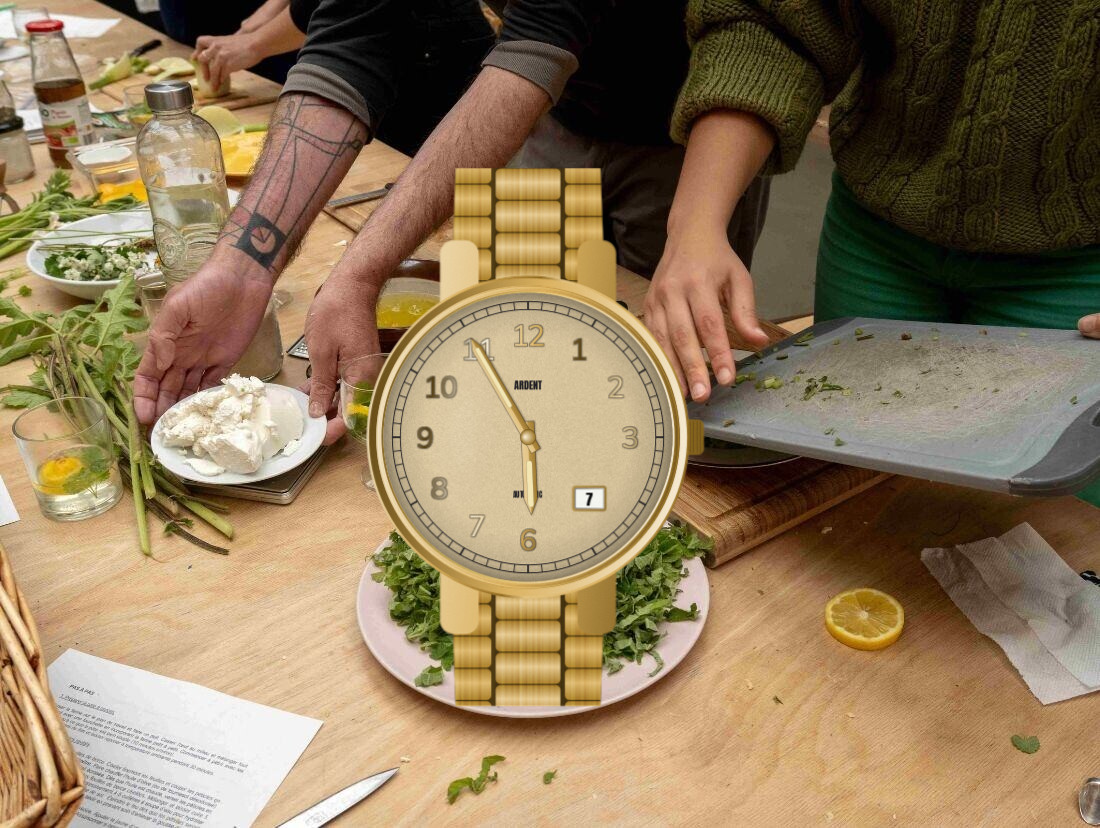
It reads 5 h 55 min
